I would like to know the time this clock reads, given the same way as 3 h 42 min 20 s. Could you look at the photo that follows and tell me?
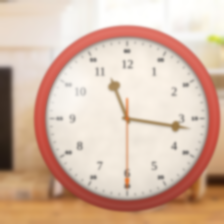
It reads 11 h 16 min 30 s
